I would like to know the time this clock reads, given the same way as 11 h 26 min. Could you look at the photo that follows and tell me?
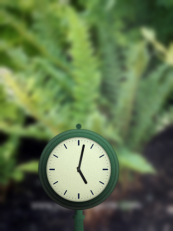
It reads 5 h 02 min
